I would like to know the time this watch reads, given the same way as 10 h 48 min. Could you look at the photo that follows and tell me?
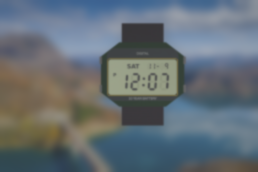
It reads 12 h 07 min
